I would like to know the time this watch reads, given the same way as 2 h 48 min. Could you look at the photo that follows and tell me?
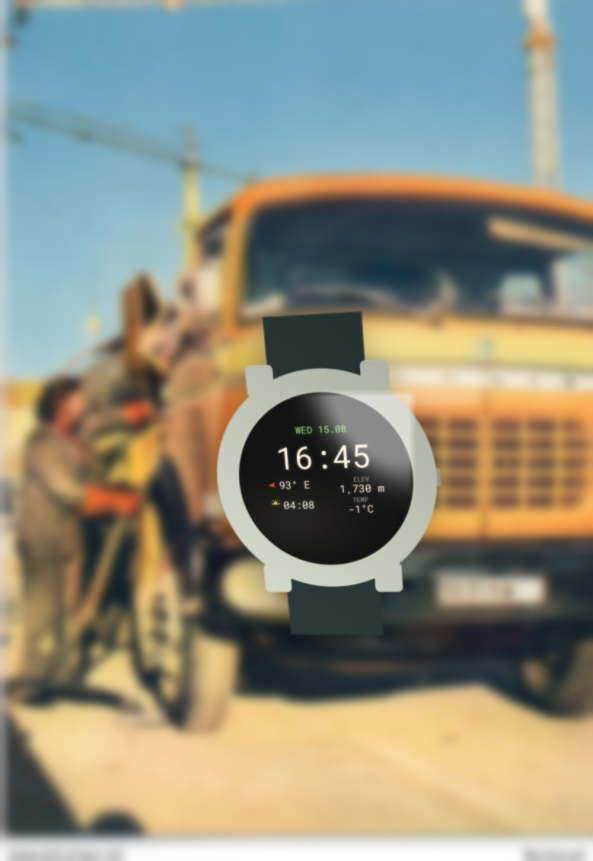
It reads 16 h 45 min
